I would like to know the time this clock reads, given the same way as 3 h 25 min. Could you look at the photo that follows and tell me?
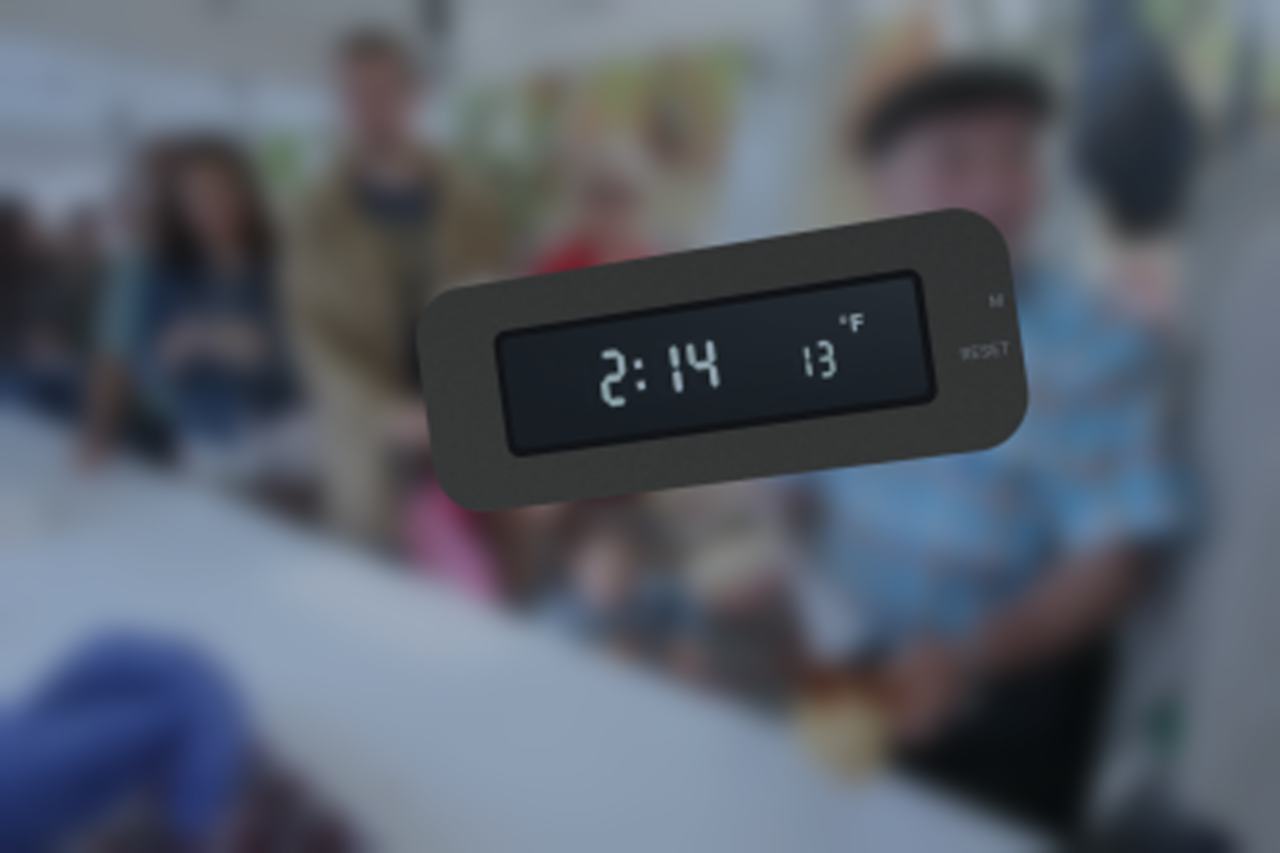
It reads 2 h 14 min
